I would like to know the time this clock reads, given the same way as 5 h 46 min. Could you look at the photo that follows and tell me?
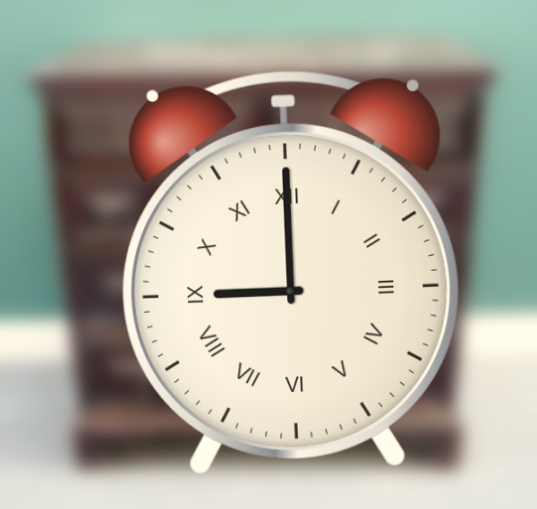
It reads 9 h 00 min
